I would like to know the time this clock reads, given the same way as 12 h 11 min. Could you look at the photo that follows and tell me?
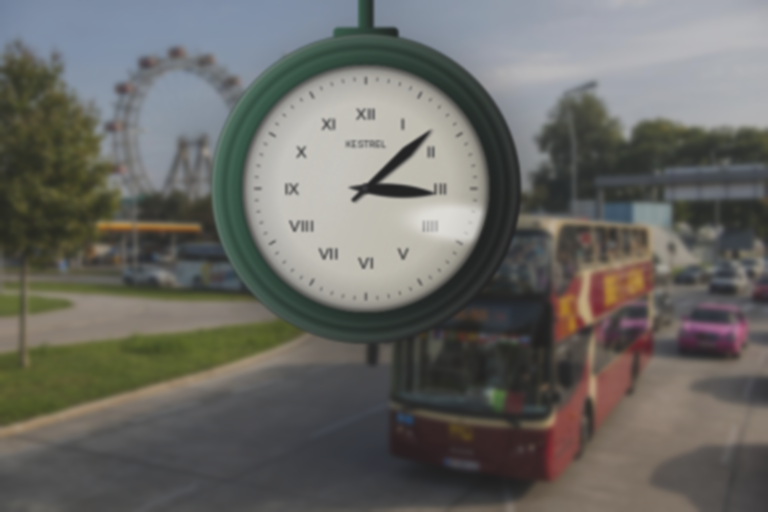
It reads 3 h 08 min
